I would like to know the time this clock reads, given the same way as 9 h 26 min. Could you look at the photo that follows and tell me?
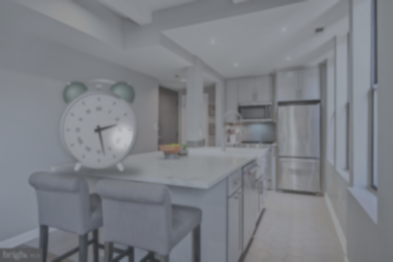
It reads 2 h 28 min
